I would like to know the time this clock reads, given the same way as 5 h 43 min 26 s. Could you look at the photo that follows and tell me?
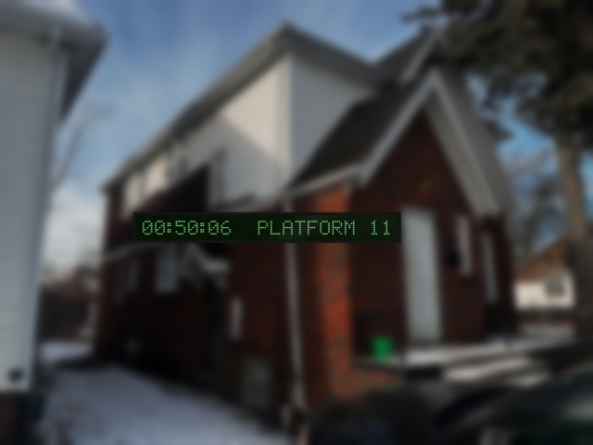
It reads 0 h 50 min 06 s
